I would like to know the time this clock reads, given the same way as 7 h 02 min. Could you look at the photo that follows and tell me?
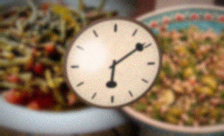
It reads 6 h 09 min
